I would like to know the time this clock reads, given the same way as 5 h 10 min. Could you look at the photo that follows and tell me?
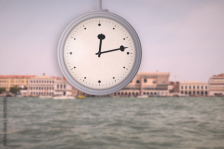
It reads 12 h 13 min
